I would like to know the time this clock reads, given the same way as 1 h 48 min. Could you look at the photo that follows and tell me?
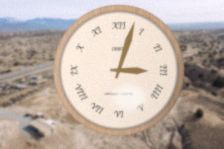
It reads 3 h 03 min
